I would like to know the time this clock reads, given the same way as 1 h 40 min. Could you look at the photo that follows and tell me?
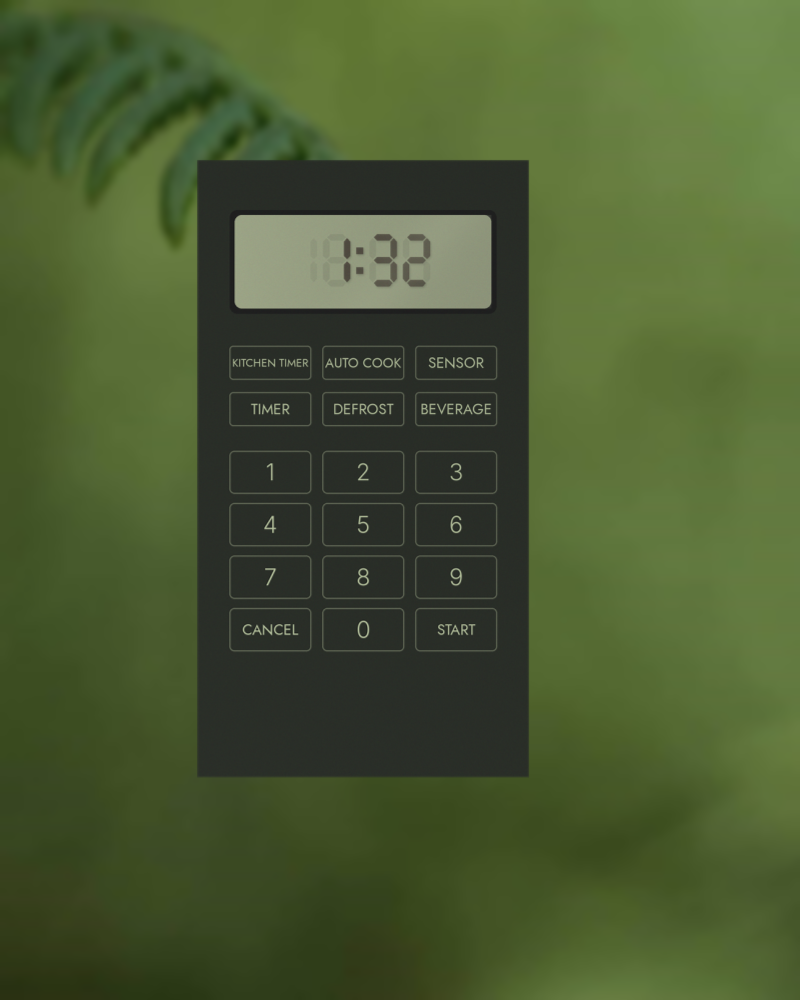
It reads 1 h 32 min
